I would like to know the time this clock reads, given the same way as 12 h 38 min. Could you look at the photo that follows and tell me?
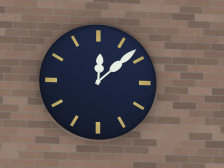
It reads 12 h 08 min
